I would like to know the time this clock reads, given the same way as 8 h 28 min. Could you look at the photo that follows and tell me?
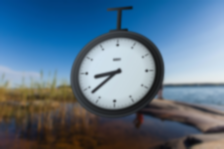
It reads 8 h 38 min
